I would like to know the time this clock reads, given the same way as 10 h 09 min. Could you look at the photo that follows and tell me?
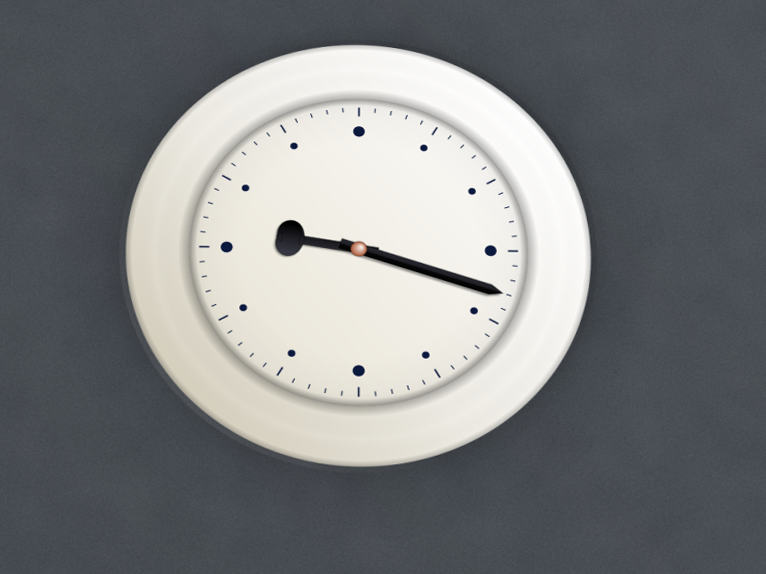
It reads 9 h 18 min
